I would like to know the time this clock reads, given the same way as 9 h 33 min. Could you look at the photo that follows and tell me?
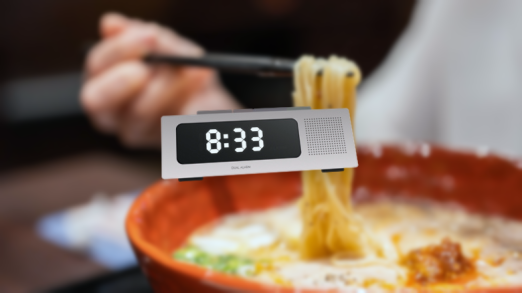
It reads 8 h 33 min
